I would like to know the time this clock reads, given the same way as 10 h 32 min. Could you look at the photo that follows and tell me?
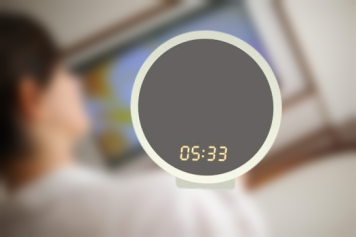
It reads 5 h 33 min
